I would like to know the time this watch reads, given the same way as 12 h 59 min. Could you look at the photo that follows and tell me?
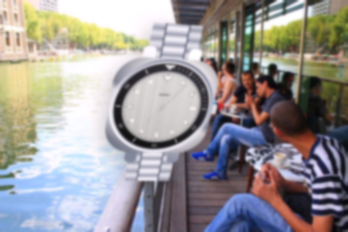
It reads 7 h 06 min
